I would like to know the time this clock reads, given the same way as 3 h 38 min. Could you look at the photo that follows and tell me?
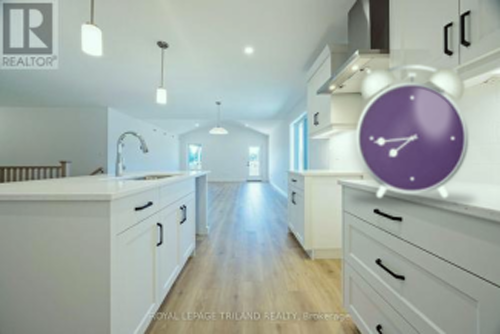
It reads 7 h 44 min
